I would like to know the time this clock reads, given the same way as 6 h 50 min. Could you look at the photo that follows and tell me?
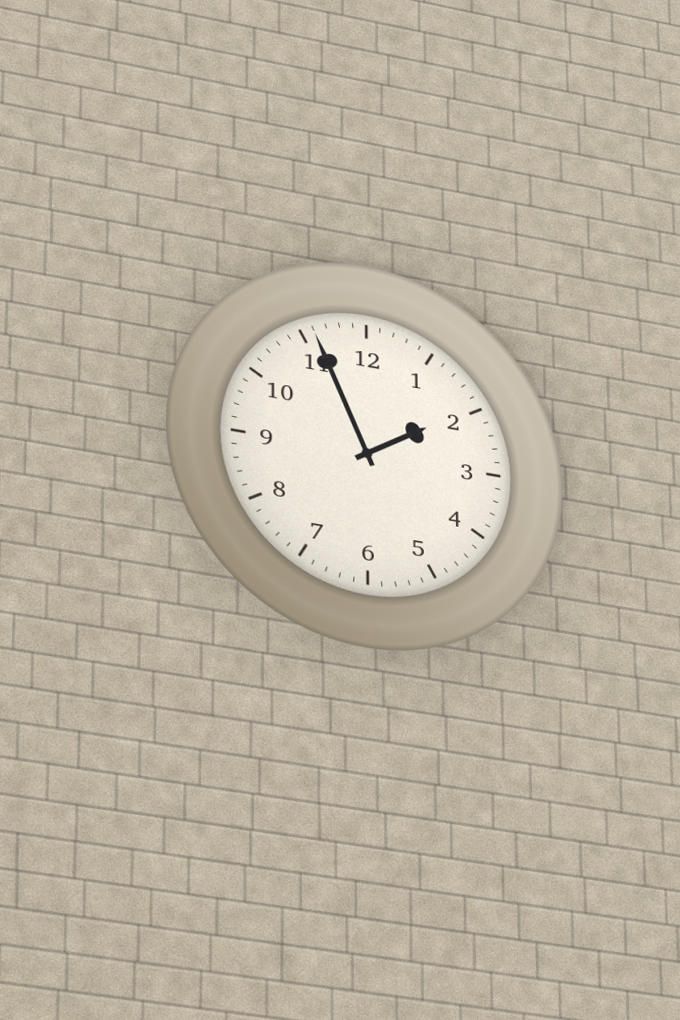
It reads 1 h 56 min
